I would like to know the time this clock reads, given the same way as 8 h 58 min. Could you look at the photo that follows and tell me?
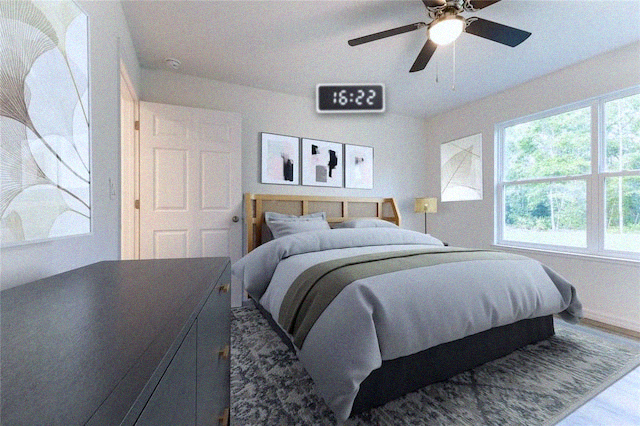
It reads 16 h 22 min
